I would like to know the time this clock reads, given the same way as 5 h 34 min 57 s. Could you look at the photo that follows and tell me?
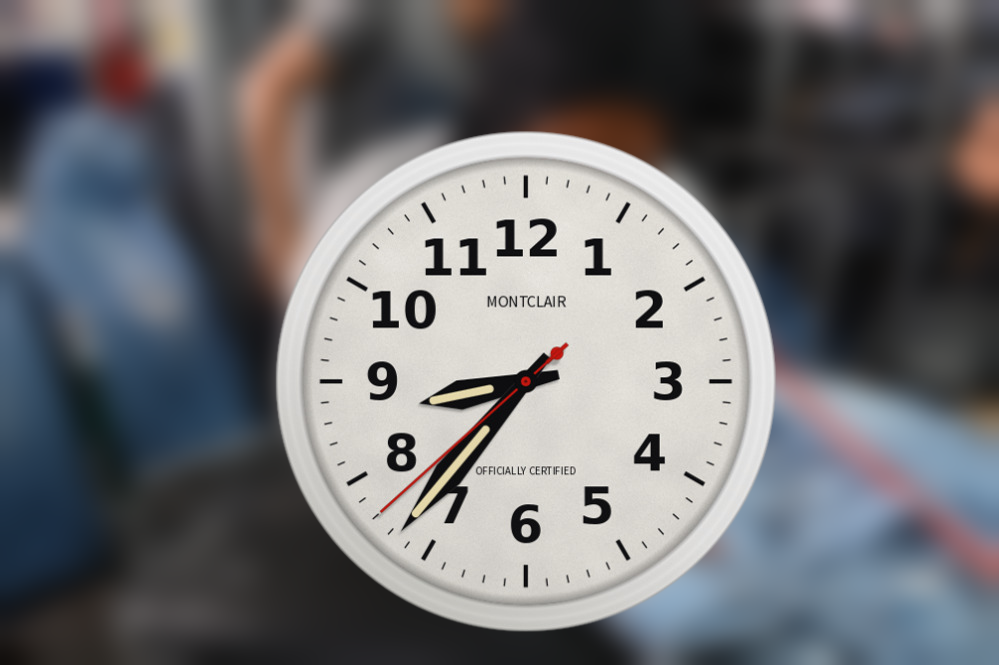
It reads 8 h 36 min 38 s
